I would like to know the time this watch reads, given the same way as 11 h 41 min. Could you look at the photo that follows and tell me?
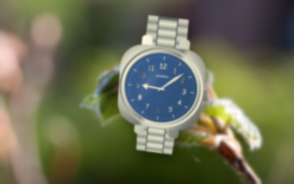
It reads 9 h 08 min
